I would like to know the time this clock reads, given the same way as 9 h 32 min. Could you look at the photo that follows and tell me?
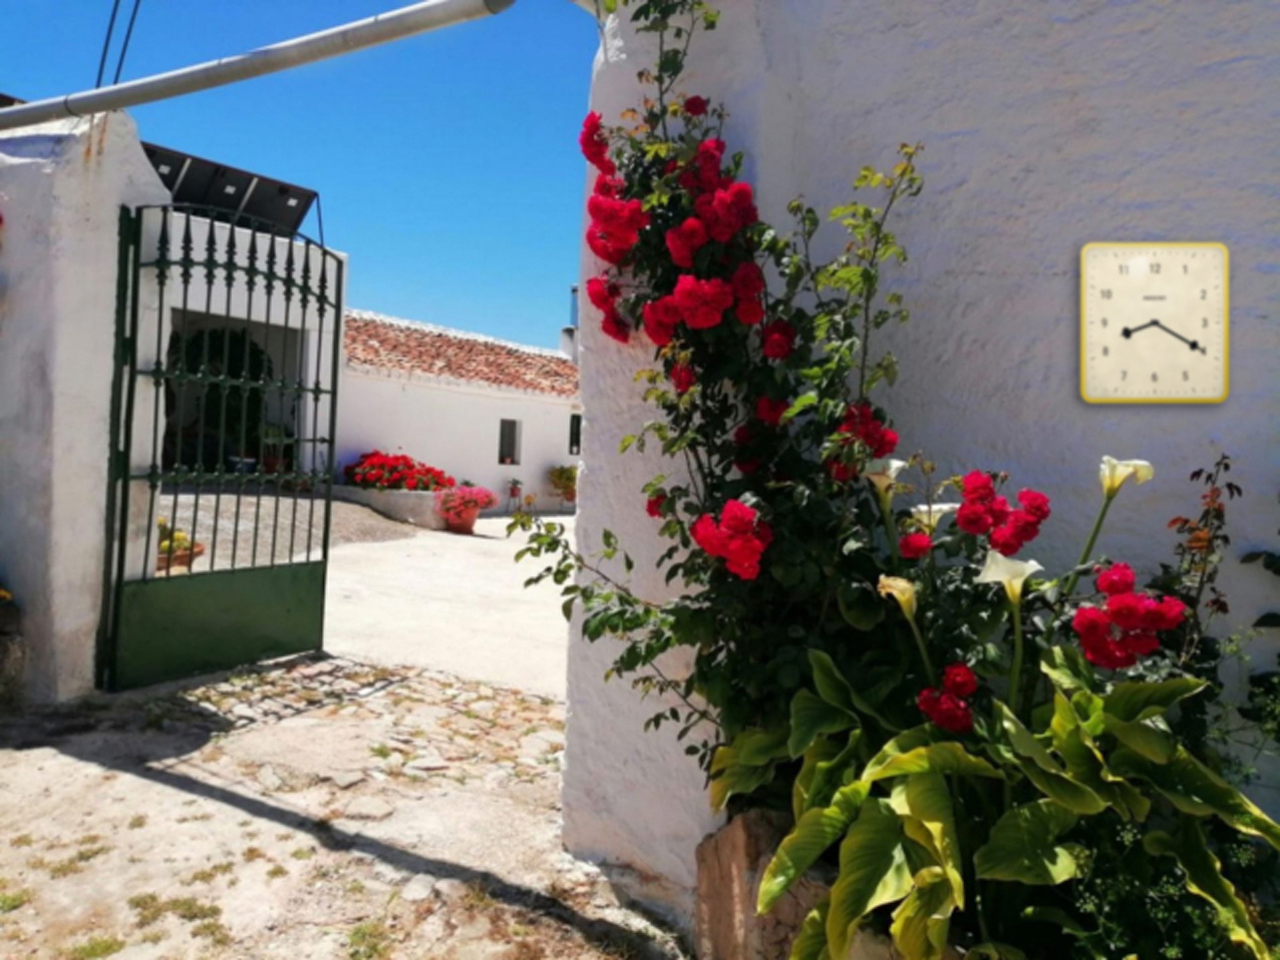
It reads 8 h 20 min
